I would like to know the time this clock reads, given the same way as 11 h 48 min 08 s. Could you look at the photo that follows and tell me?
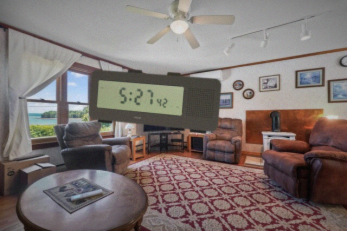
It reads 5 h 27 min 42 s
